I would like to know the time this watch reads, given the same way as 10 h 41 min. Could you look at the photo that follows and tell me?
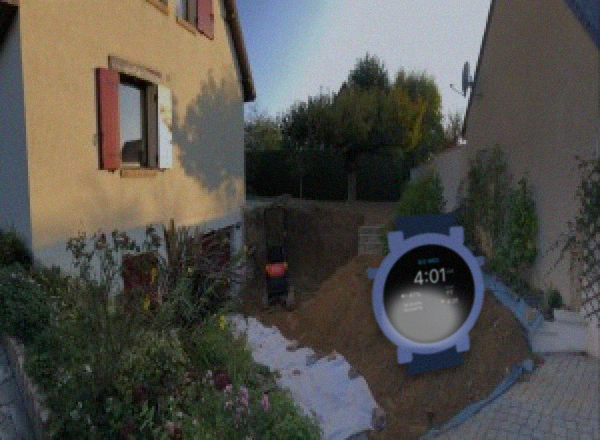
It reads 4 h 01 min
